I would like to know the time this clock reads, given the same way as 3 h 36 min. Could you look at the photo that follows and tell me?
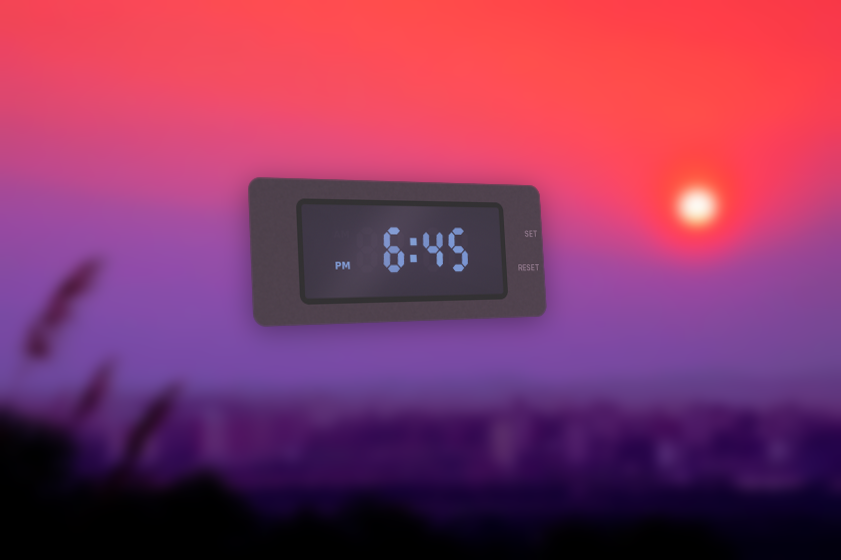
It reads 6 h 45 min
